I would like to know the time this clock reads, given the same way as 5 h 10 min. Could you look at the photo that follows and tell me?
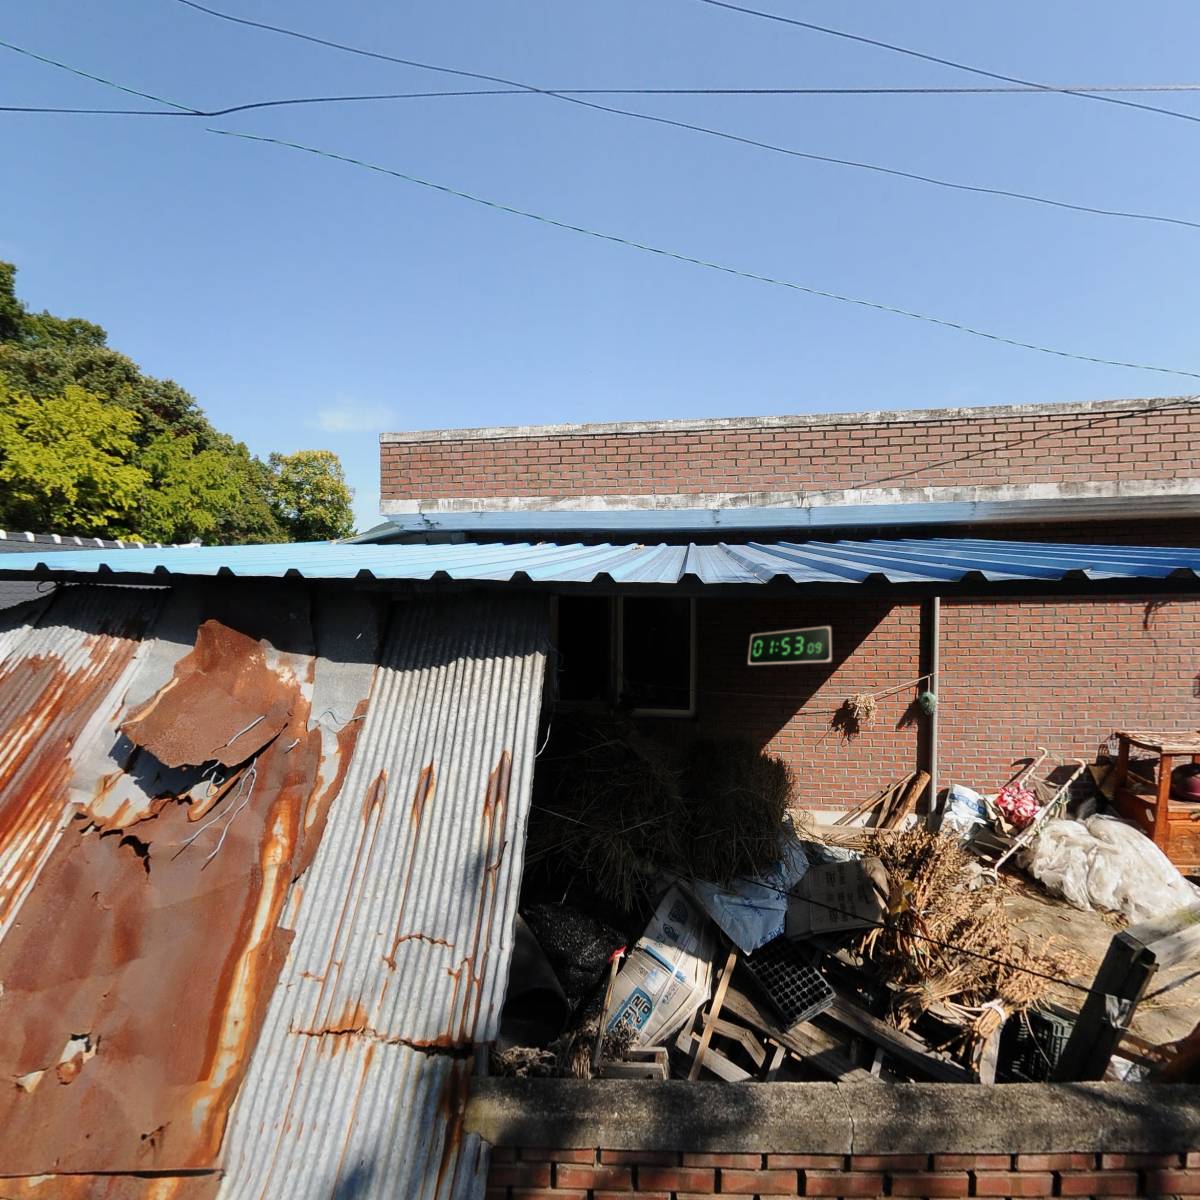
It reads 1 h 53 min
